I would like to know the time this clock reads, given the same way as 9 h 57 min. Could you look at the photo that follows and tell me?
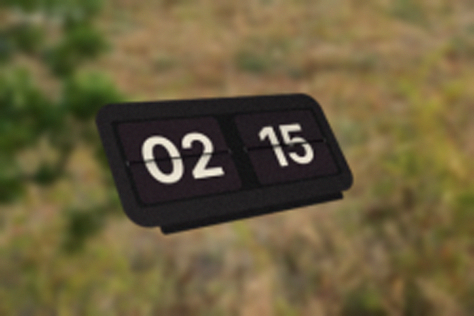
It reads 2 h 15 min
